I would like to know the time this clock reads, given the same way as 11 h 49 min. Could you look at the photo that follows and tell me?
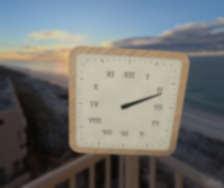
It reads 2 h 11 min
